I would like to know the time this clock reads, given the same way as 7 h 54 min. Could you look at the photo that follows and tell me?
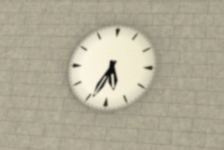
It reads 5 h 34 min
